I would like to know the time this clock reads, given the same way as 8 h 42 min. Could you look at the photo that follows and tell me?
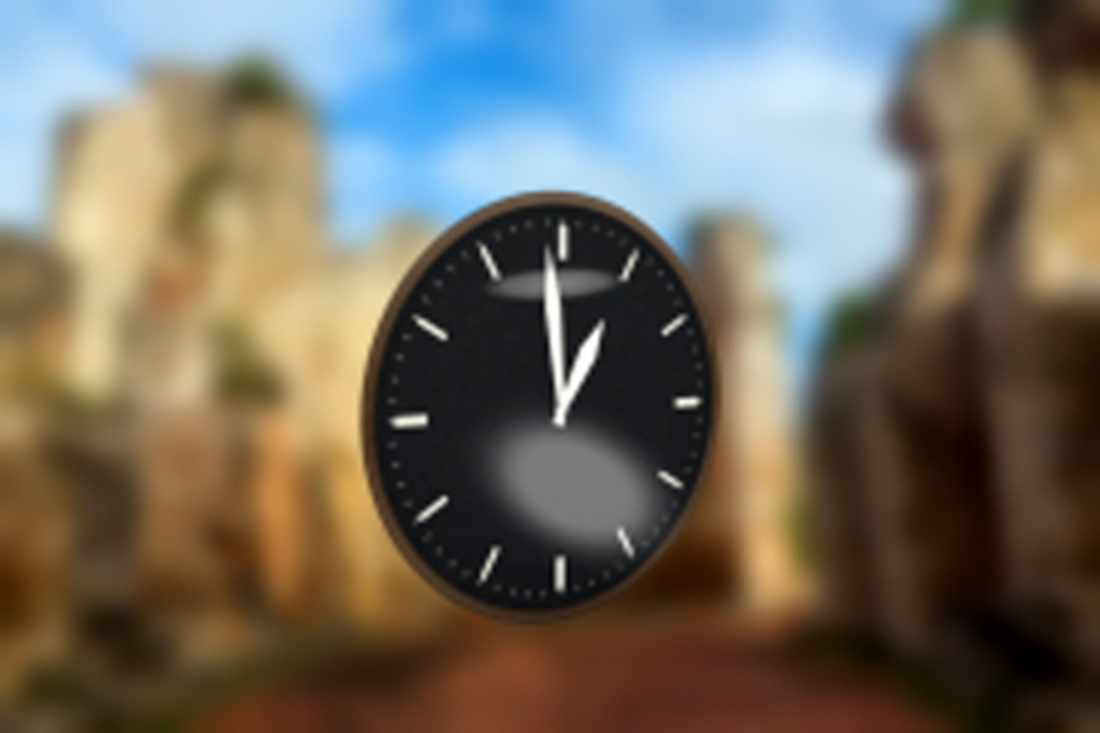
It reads 12 h 59 min
